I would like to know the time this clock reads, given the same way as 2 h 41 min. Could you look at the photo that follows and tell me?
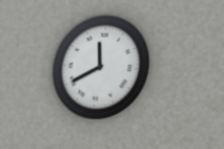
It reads 11 h 40 min
